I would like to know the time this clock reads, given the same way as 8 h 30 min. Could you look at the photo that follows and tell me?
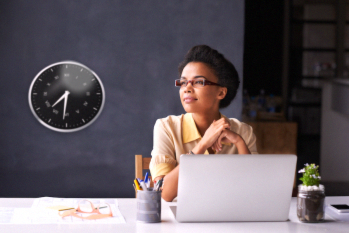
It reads 7 h 31 min
